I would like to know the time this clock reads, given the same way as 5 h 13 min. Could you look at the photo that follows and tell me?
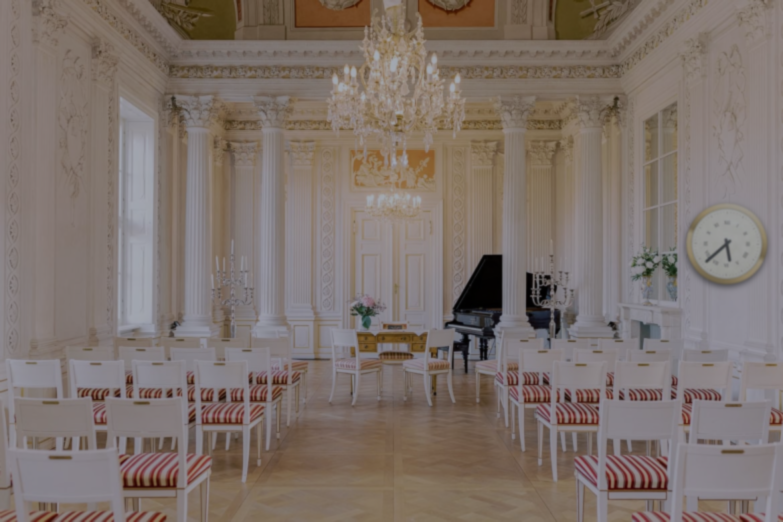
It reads 5 h 38 min
